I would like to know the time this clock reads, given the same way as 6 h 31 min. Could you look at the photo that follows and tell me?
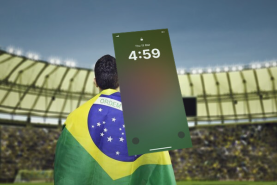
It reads 4 h 59 min
